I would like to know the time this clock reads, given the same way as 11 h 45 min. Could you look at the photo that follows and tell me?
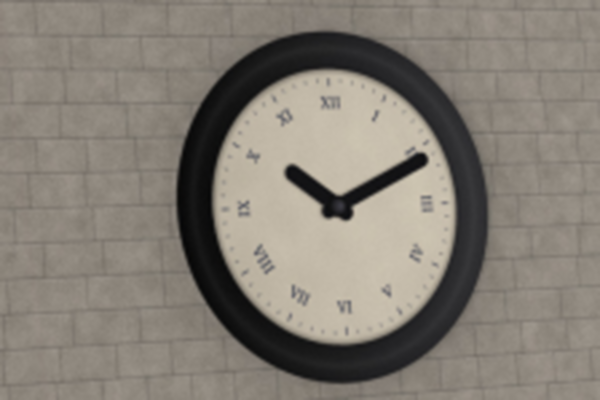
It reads 10 h 11 min
